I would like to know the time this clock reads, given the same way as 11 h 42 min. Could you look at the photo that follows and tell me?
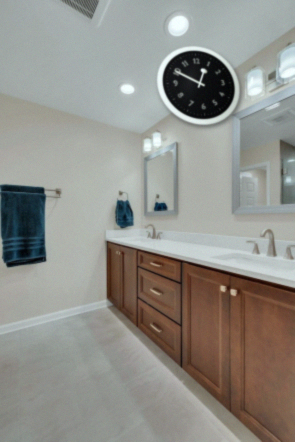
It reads 12 h 50 min
